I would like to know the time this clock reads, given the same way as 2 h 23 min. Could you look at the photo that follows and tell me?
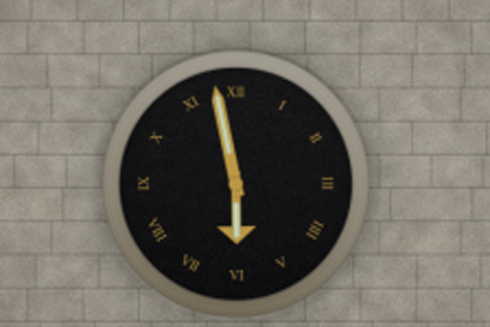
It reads 5 h 58 min
